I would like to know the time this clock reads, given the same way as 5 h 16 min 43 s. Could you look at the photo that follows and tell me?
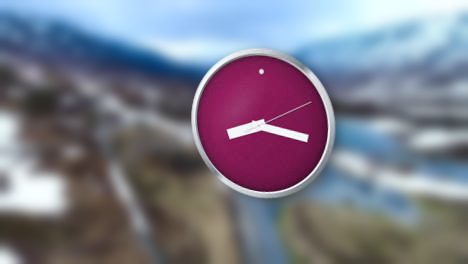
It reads 8 h 16 min 10 s
